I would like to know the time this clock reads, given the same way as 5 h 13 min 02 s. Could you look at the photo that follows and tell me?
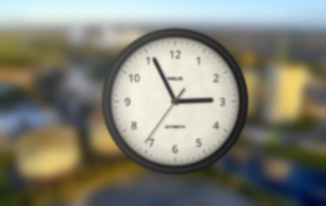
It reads 2 h 55 min 36 s
